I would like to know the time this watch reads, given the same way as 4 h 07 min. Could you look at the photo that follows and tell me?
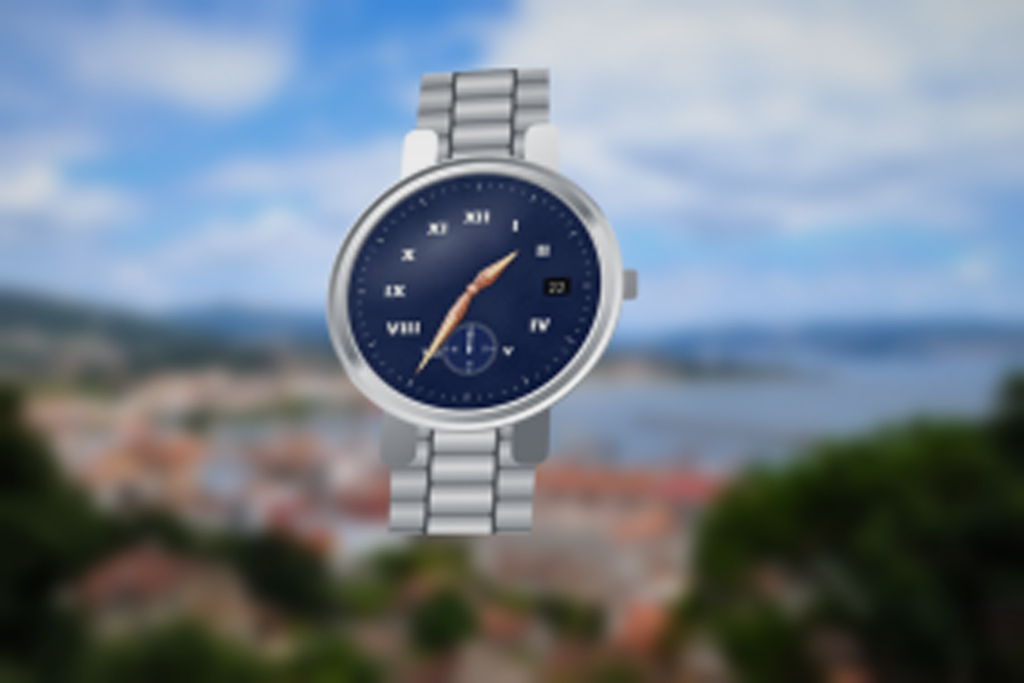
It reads 1 h 35 min
